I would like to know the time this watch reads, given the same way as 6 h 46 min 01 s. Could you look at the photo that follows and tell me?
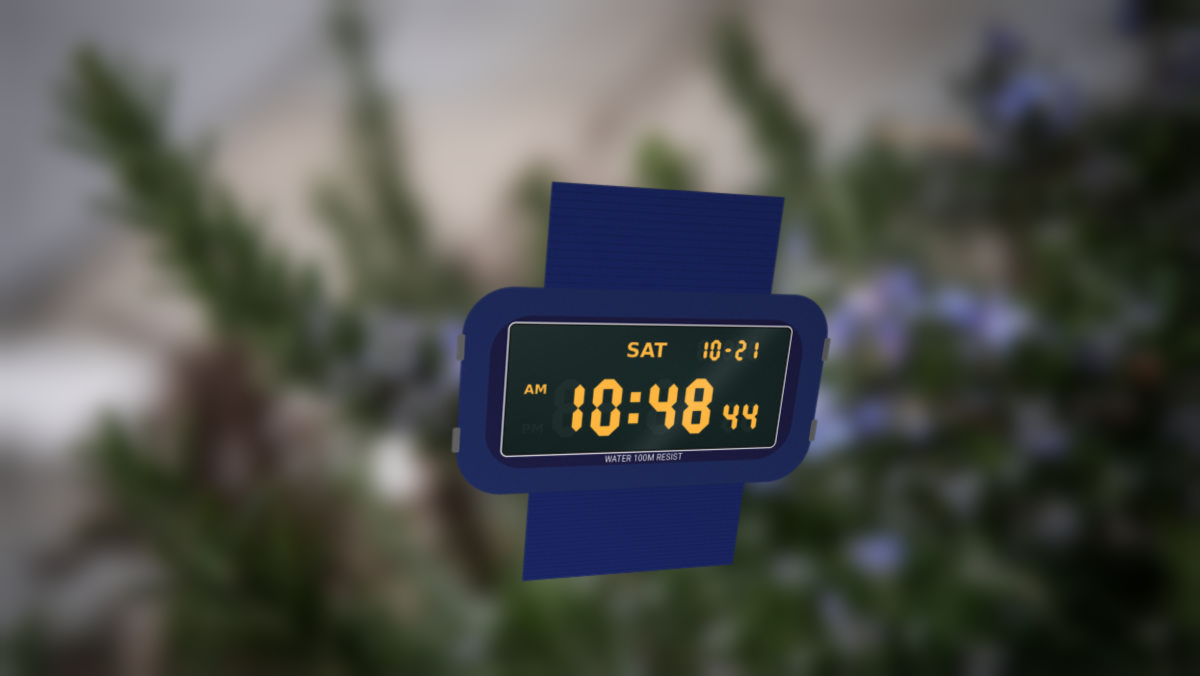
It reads 10 h 48 min 44 s
